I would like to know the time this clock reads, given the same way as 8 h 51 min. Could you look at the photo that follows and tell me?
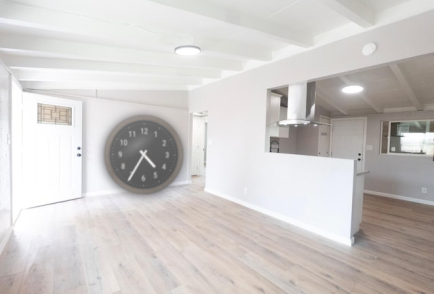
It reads 4 h 35 min
